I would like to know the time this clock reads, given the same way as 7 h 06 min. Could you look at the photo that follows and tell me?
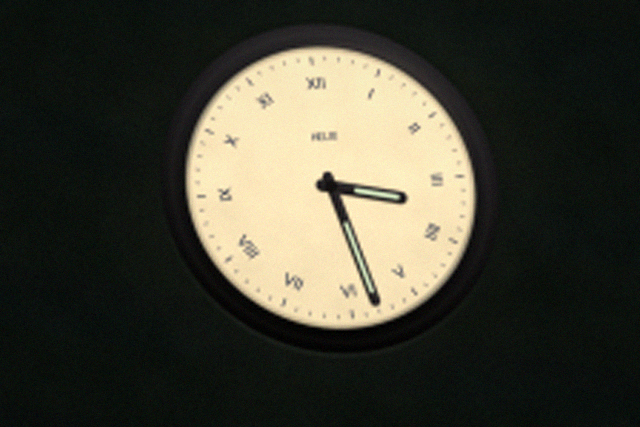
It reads 3 h 28 min
